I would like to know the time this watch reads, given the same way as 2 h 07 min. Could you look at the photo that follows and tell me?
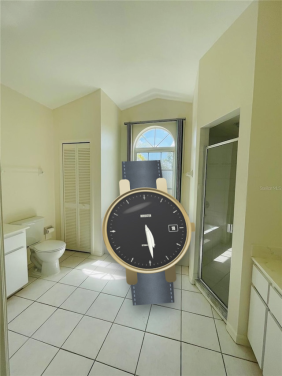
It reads 5 h 29 min
